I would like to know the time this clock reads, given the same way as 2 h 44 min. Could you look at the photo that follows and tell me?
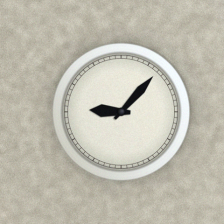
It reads 9 h 07 min
